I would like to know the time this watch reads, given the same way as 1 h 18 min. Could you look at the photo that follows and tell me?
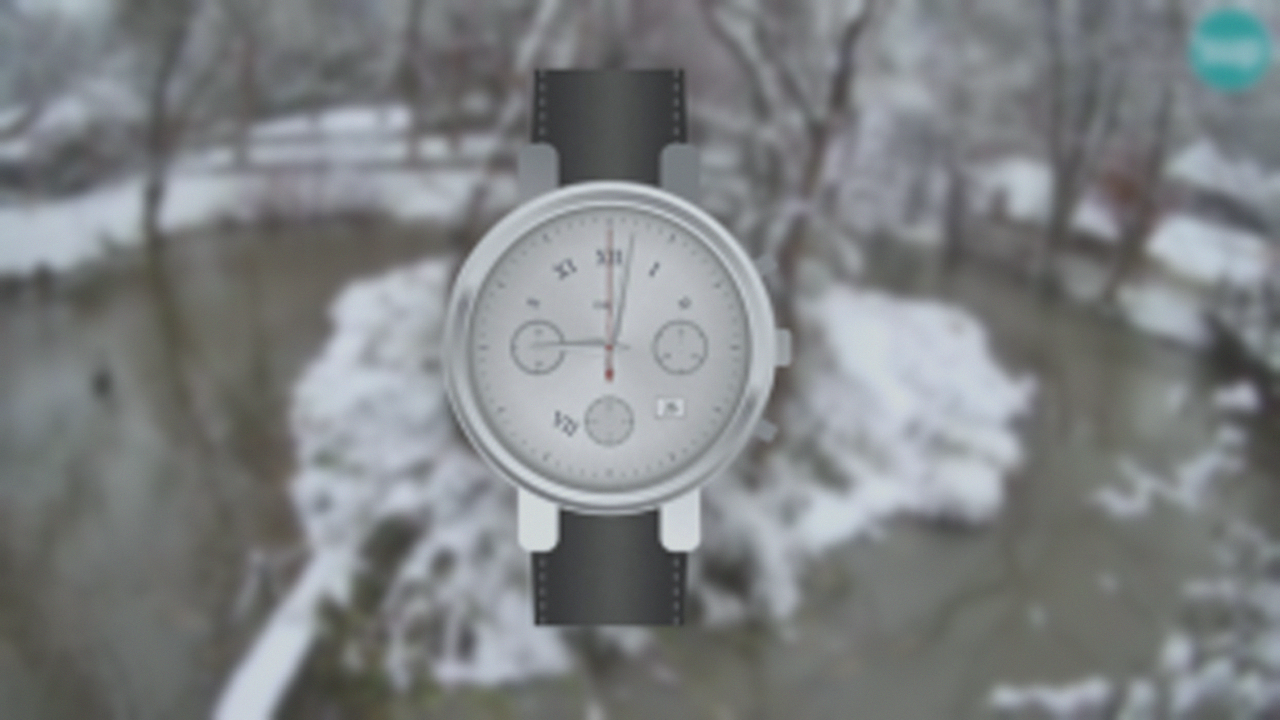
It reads 9 h 02 min
